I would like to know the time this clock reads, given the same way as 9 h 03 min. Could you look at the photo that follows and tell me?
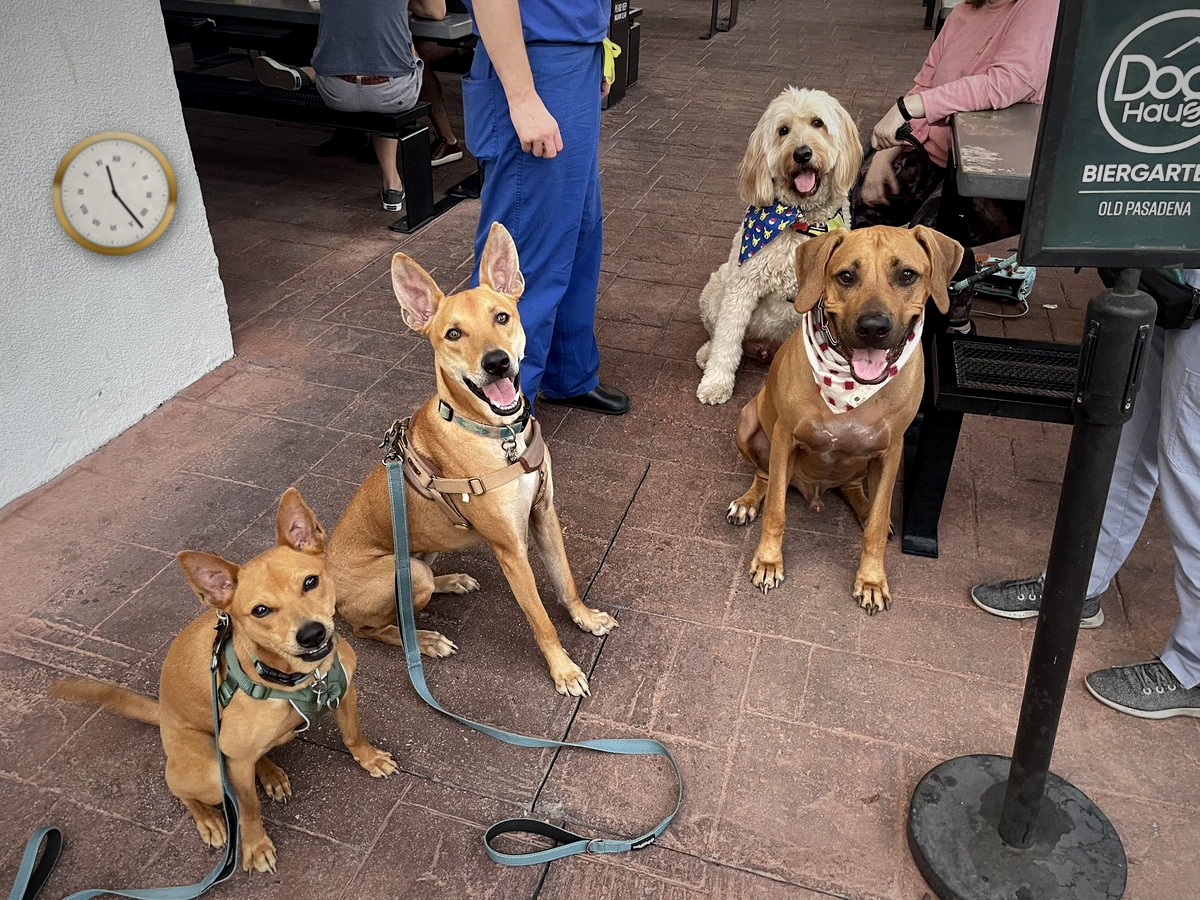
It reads 11 h 23 min
